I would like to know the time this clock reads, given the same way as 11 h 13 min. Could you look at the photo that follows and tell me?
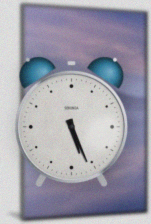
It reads 5 h 26 min
